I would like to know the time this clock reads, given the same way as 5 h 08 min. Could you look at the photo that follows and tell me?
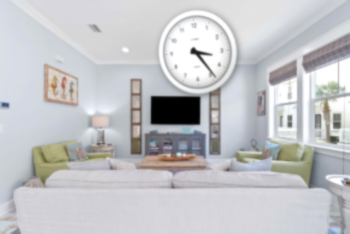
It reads 3 h 24 min
